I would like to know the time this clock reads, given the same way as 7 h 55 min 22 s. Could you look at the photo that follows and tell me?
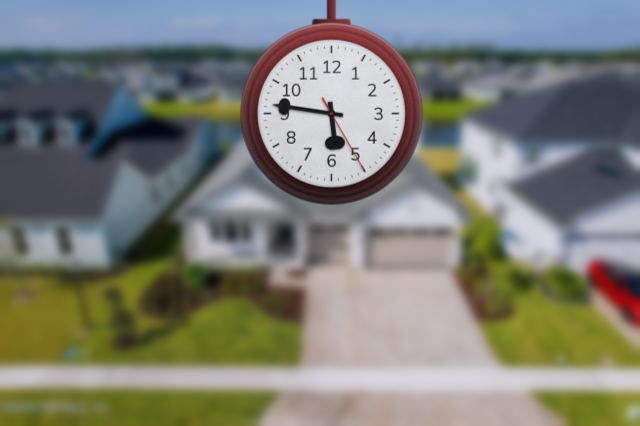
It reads 5 h 46 min 25 s
